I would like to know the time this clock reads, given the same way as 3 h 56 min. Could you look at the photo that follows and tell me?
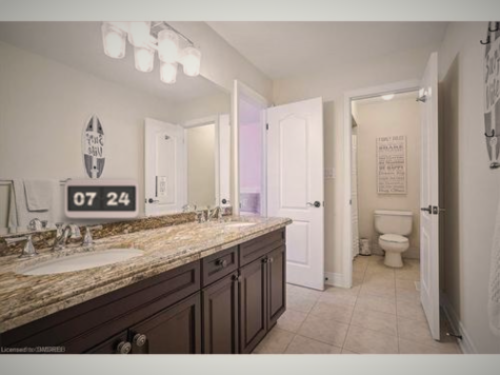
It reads 7 h 24 min
